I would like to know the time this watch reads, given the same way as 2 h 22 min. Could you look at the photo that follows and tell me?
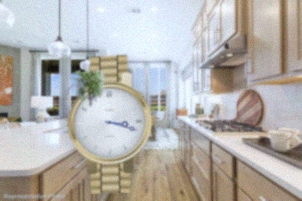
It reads 3 h 18 min
